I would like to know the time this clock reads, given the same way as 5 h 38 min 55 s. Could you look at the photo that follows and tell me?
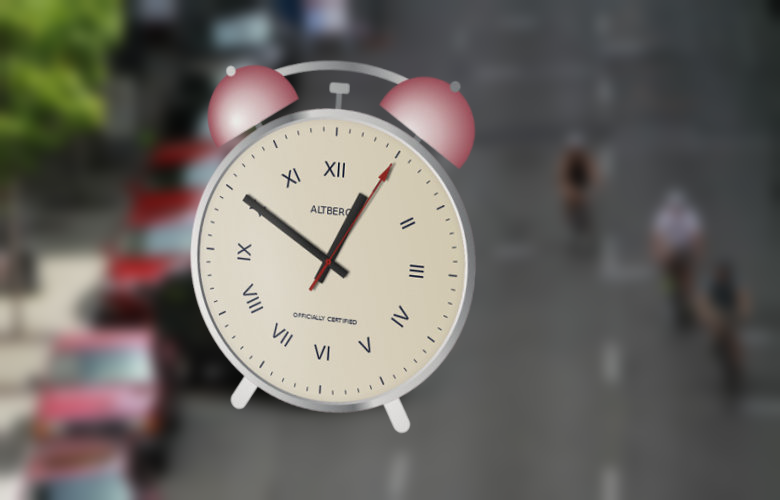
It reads 12 h 50 min 05 s
